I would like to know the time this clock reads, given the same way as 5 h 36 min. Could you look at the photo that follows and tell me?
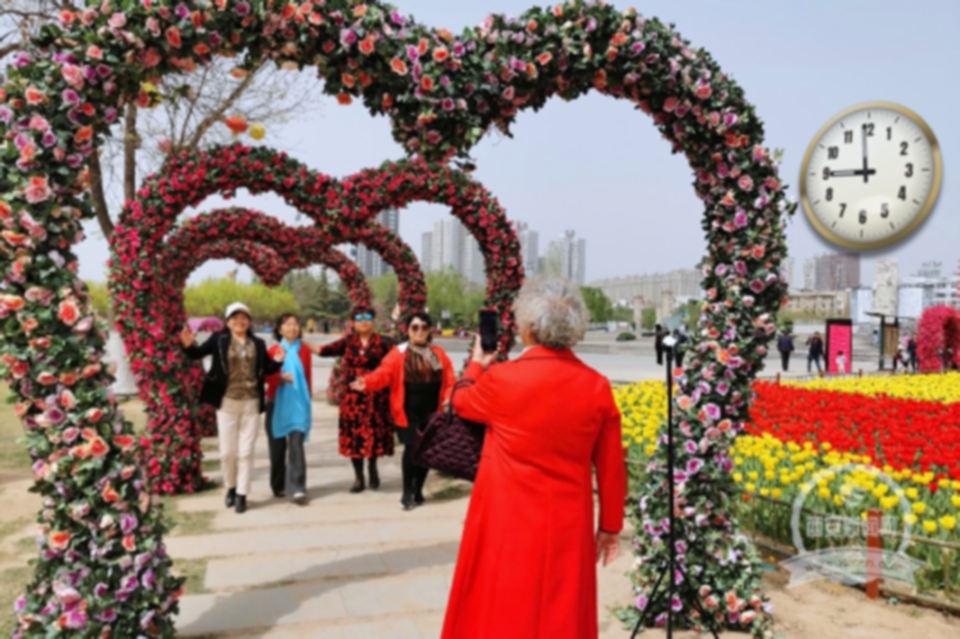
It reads 8 h 59 min
